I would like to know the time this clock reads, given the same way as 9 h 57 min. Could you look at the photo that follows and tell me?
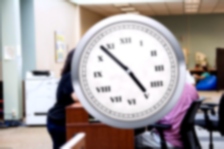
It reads 4 h 53 min
